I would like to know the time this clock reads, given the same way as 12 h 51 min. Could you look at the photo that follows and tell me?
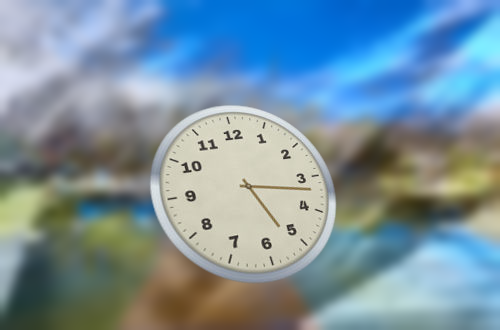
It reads 5 h 17 min
